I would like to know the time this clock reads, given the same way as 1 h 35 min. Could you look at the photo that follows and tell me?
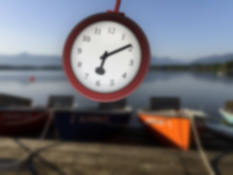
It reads 6 h 09 min
